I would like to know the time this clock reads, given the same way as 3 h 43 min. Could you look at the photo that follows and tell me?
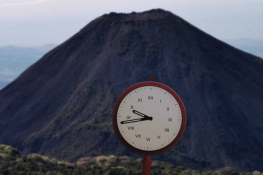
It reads 9 h 43 min
